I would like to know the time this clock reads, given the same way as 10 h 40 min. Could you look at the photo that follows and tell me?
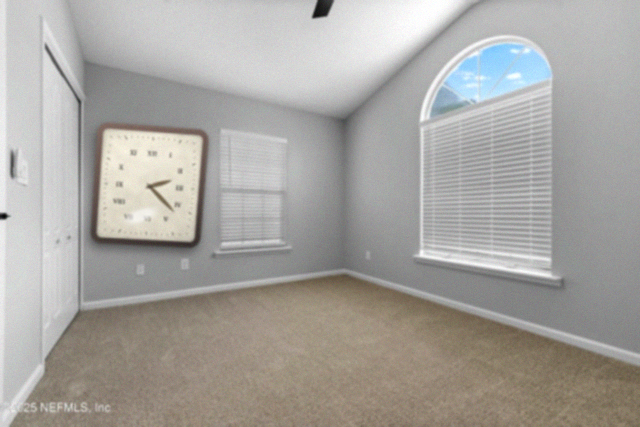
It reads 2 h 22 min
